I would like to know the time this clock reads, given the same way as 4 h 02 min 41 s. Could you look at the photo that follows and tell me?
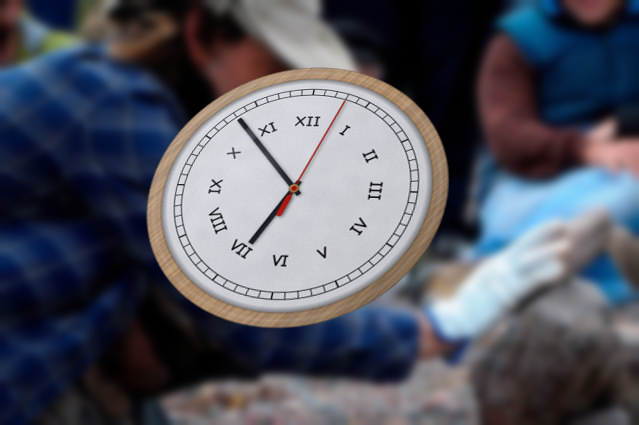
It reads 6 h 53 min 03 s
